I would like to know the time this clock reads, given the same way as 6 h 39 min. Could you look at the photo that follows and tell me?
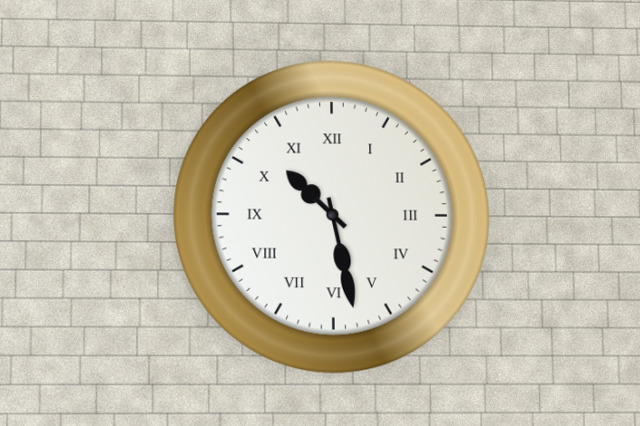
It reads 10 h 28 min
